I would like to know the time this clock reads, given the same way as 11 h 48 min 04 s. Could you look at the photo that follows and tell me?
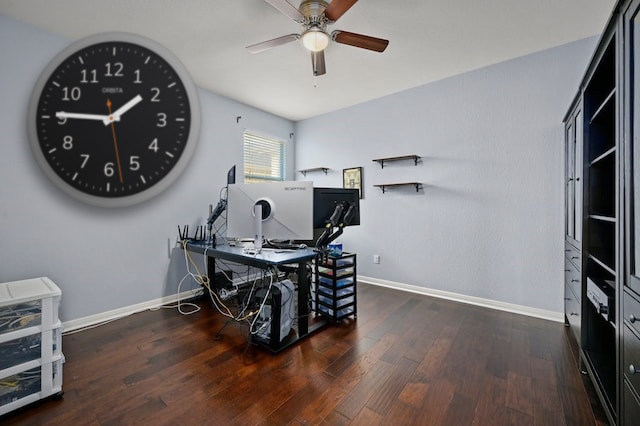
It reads 1 h 45 min 28 s
